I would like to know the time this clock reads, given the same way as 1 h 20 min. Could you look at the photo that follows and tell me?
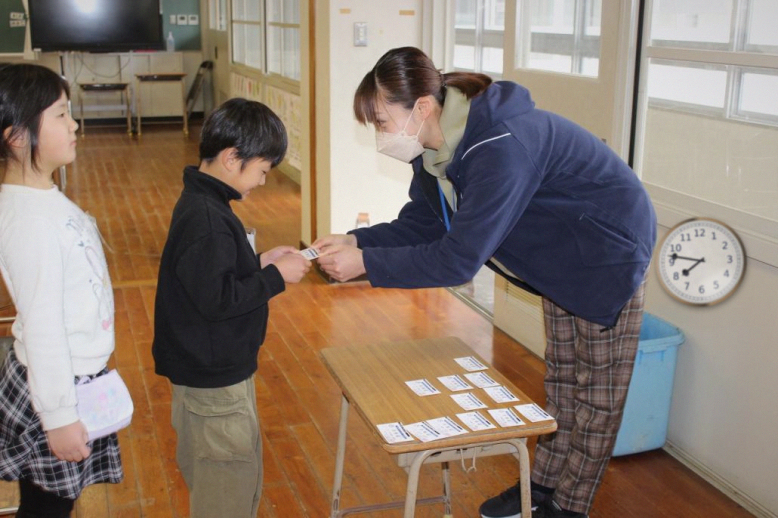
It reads 7 h 47 min
